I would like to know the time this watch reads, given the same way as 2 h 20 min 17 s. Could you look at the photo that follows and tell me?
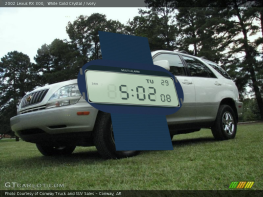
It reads 5 h 02 min 08 s
